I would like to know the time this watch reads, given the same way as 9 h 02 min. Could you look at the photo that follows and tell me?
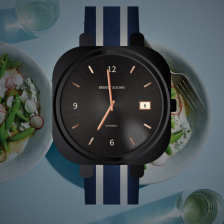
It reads 6 h 59 min
